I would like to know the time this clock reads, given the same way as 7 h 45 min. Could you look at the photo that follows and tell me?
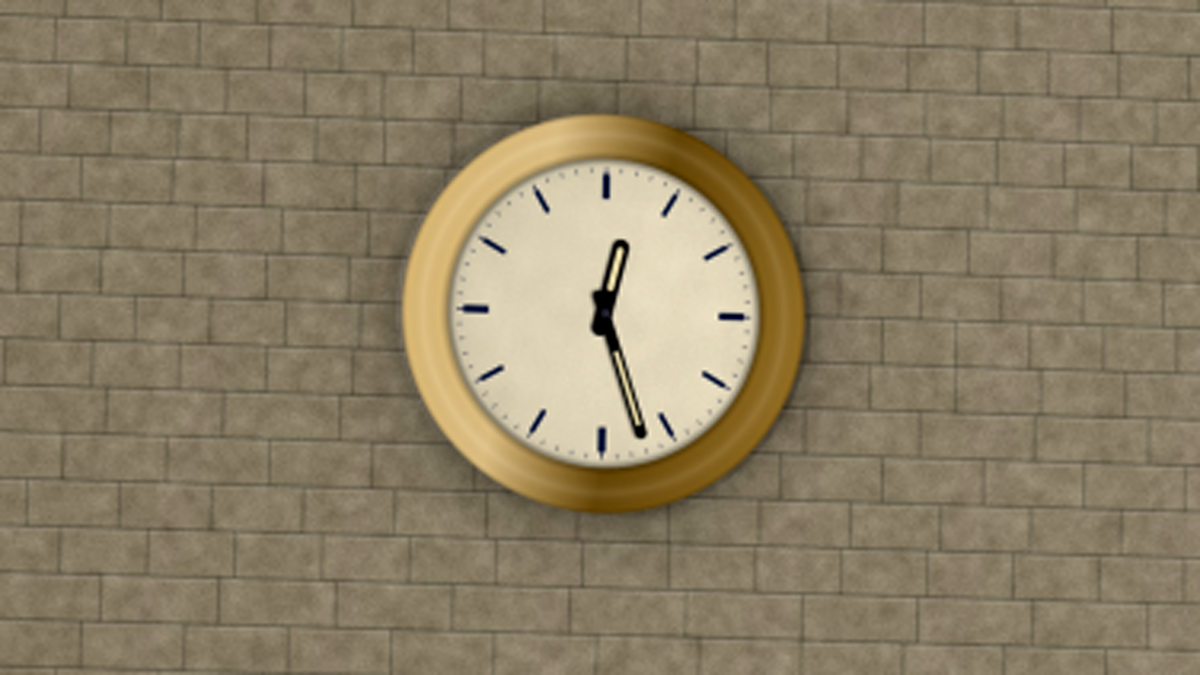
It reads 12 h 27 min
